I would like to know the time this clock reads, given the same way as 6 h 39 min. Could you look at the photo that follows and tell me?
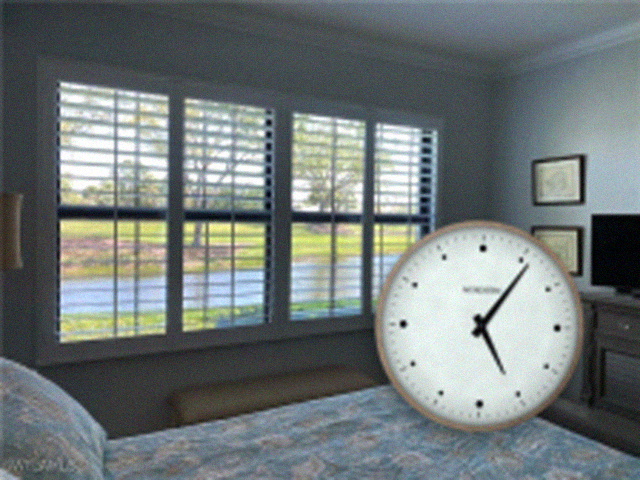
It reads 5 h 06 min
